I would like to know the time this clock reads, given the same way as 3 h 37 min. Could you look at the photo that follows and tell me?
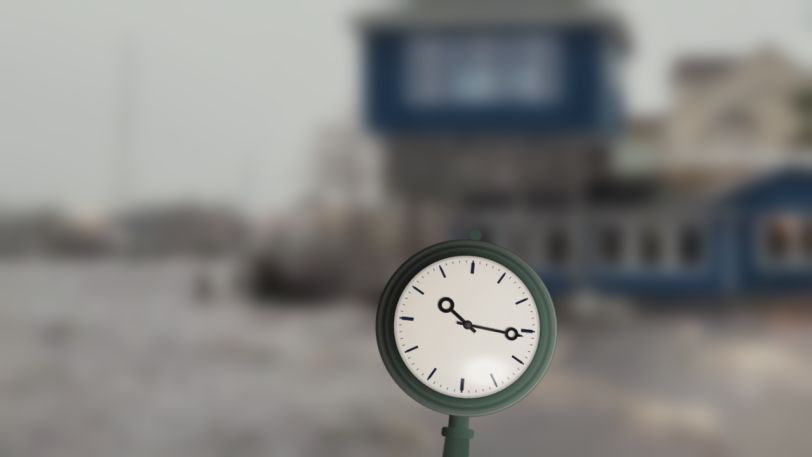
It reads 10 h 16 min
